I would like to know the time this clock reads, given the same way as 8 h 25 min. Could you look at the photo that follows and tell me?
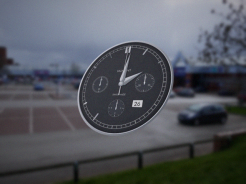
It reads 2 h 01 min
